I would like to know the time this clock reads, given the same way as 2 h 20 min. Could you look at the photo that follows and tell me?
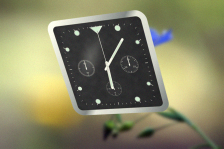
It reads 6 h 07 min
